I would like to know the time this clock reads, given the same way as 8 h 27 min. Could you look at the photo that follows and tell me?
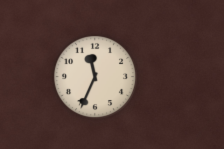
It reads 11 h 34 min
